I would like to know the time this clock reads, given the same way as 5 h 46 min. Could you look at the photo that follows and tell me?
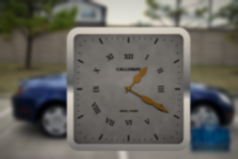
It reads 1 h 20 min
